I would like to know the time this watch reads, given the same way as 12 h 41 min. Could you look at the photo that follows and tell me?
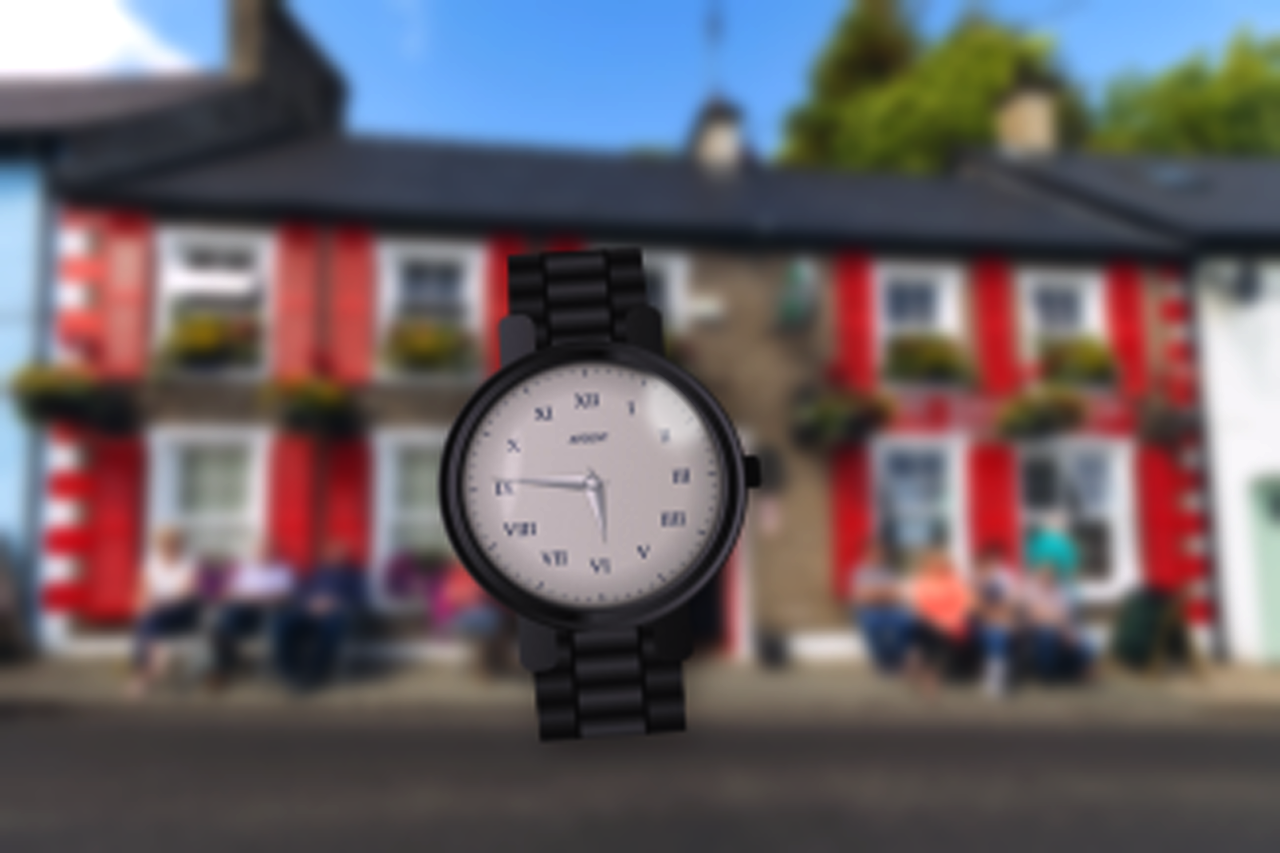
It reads 5 h 46 min
